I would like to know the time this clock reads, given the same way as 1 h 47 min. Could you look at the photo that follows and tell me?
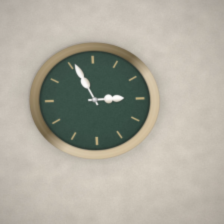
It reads 2 h 56 min
